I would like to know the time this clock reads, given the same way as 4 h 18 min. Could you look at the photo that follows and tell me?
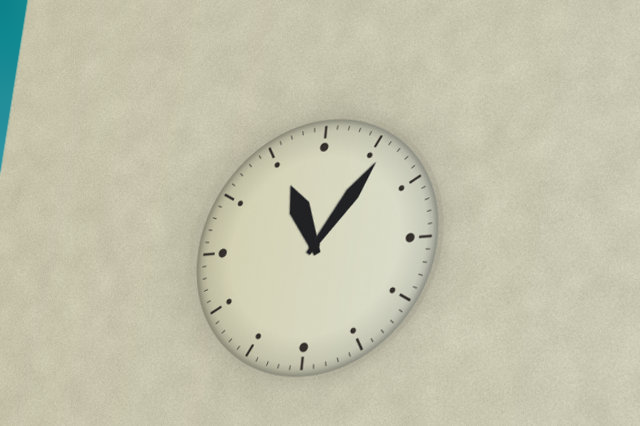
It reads 11 h 06 min
